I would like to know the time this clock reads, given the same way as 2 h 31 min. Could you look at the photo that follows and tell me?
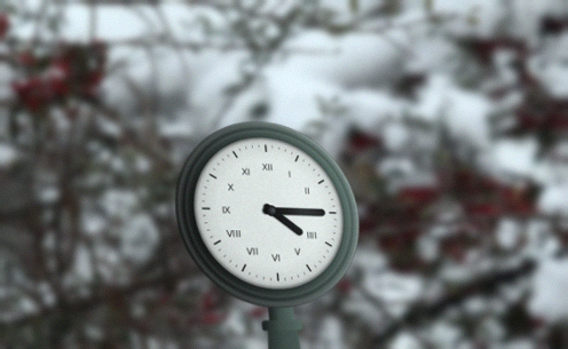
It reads 4 h 15 min
